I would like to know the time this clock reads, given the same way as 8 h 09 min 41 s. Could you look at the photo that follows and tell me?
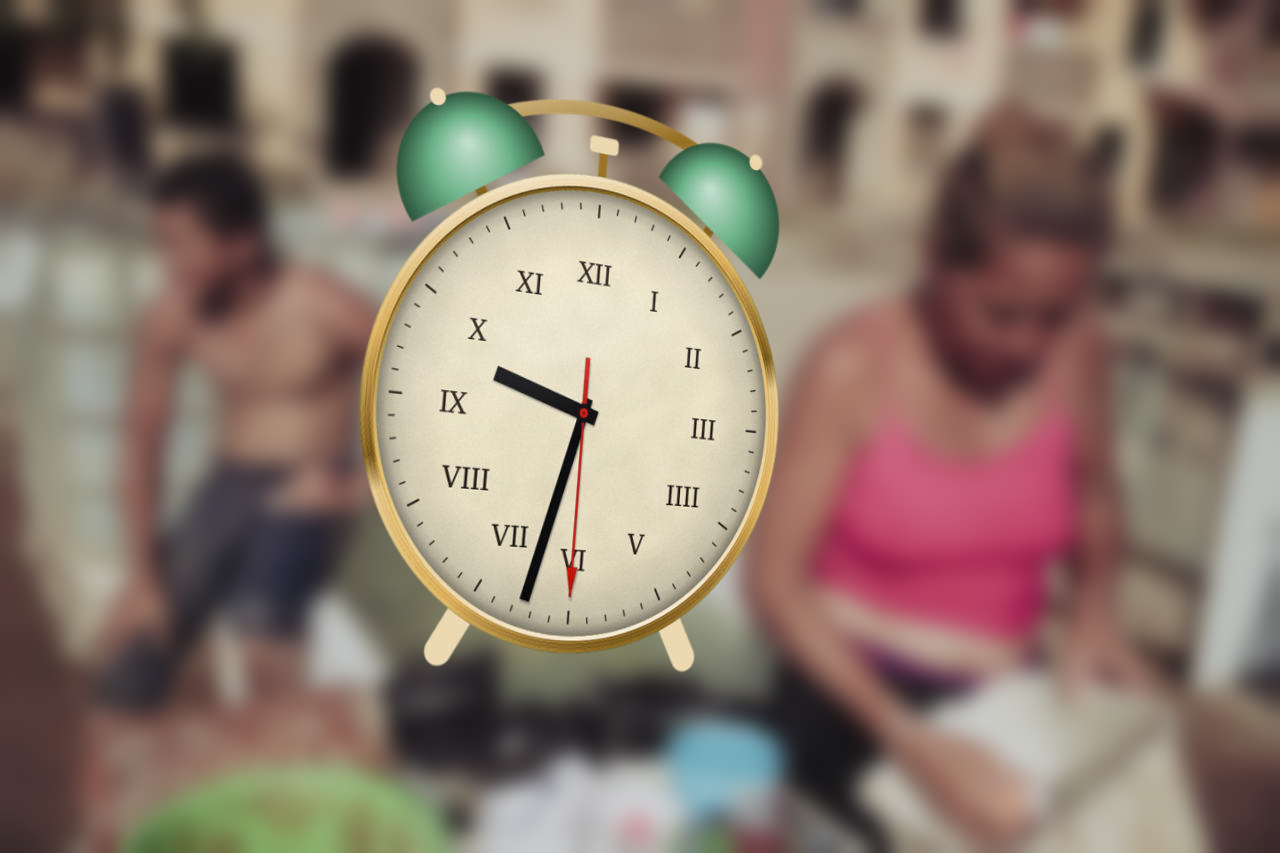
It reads 9 h 32 min 30 s
